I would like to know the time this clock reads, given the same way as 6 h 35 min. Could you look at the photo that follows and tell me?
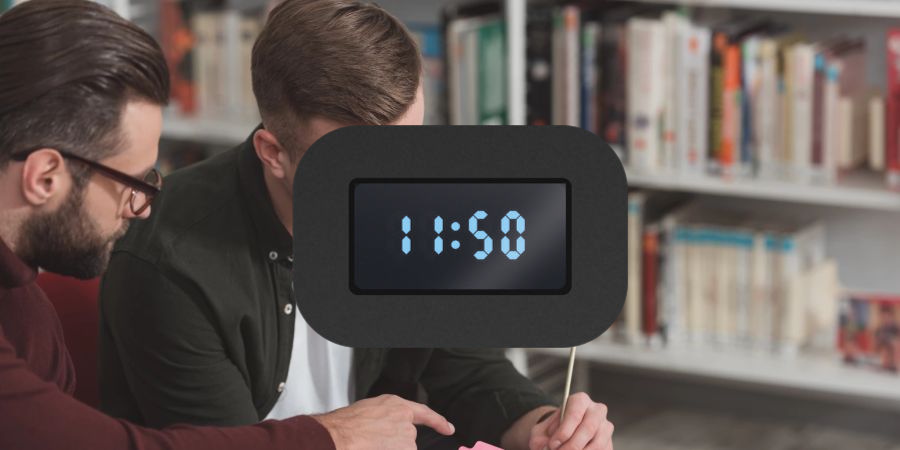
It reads 11 h 50 min
